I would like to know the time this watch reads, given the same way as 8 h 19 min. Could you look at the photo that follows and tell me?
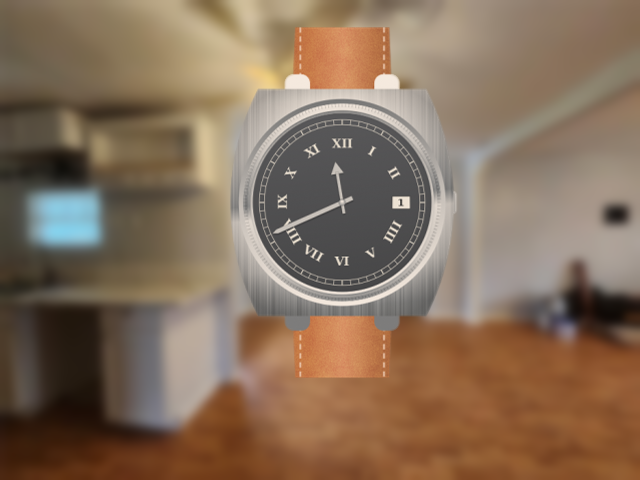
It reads 11 h 41 min
